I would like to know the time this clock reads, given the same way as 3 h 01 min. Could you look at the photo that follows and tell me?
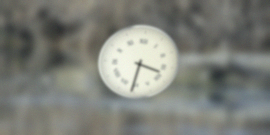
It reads 3 h 31 min
